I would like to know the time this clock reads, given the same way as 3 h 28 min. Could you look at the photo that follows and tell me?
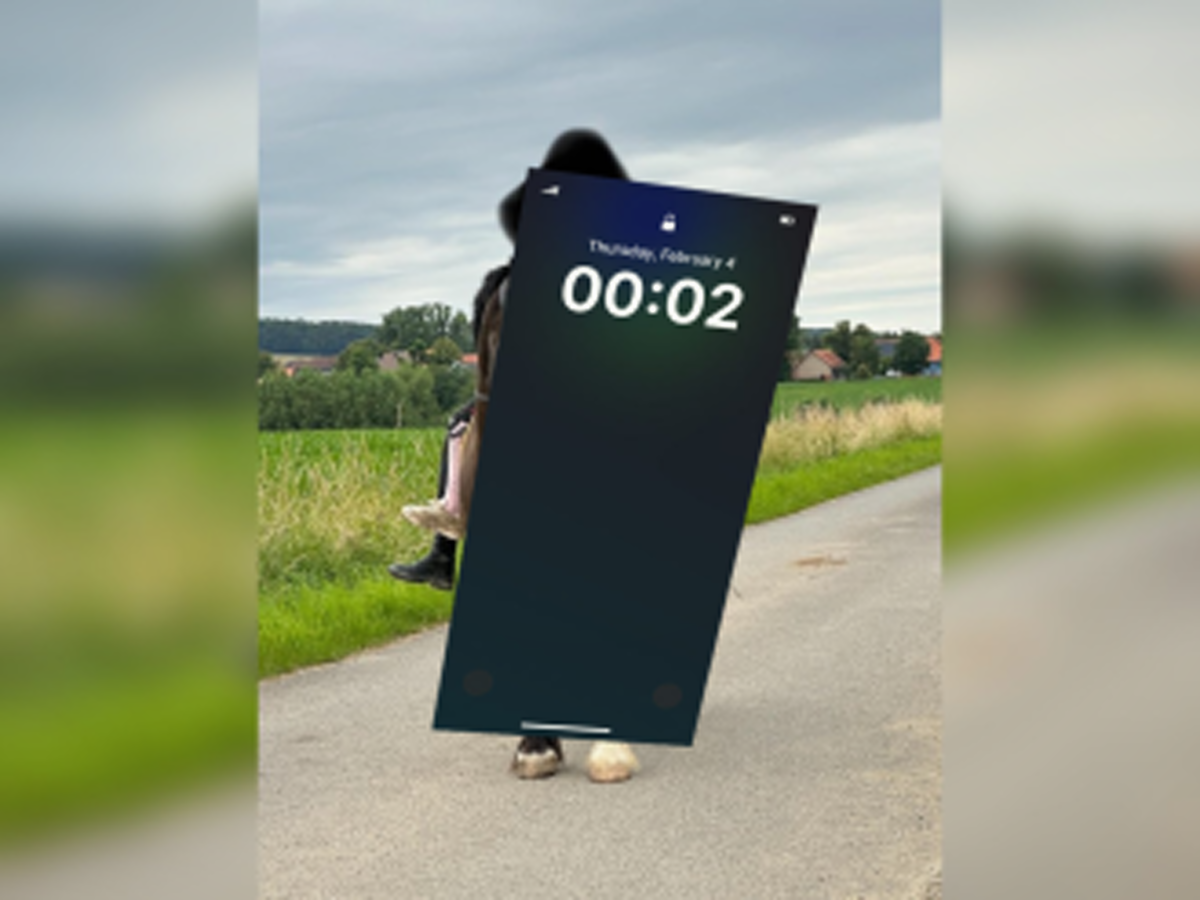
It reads 0 h 02 min
